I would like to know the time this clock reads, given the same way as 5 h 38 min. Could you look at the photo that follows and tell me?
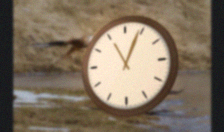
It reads 11 h 04 min
